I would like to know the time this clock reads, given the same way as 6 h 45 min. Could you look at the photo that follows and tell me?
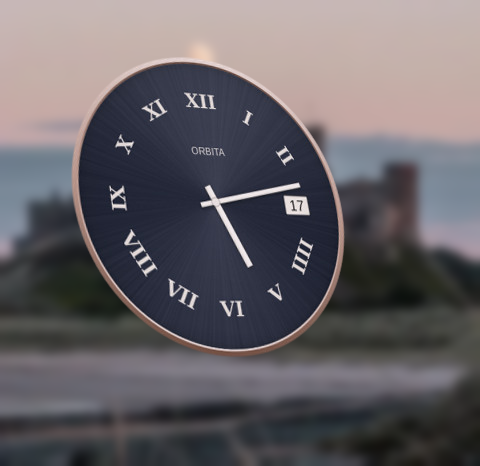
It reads 5 h 13 min
